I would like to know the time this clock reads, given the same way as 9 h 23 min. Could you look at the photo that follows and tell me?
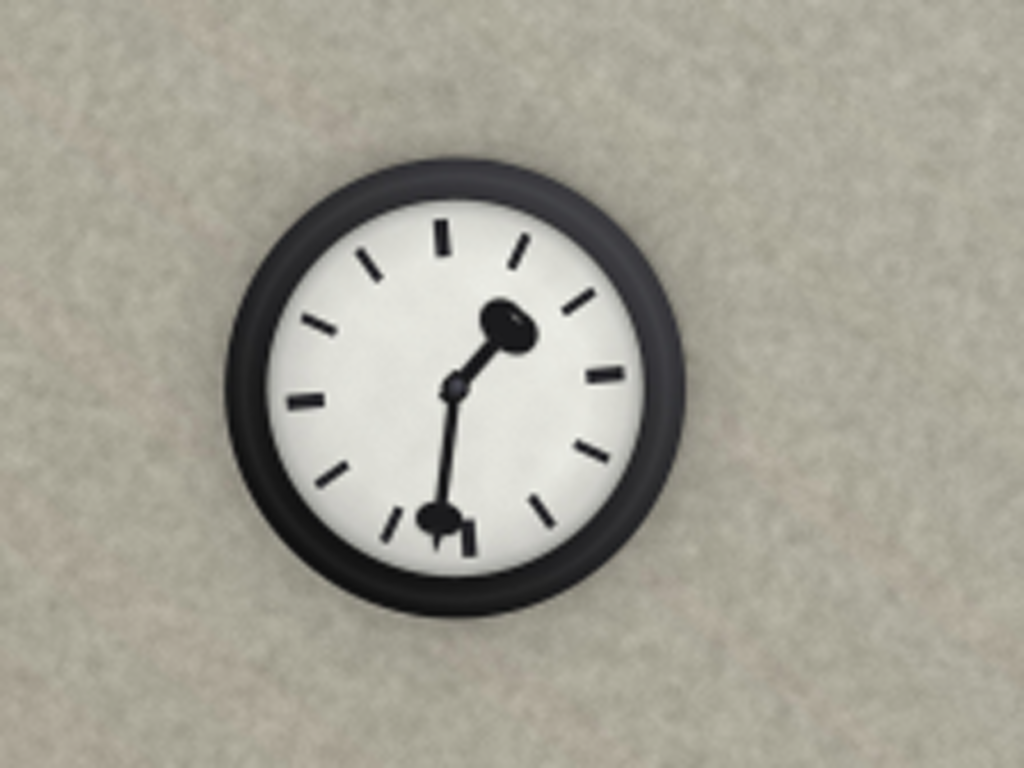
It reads 1 h 32 min
